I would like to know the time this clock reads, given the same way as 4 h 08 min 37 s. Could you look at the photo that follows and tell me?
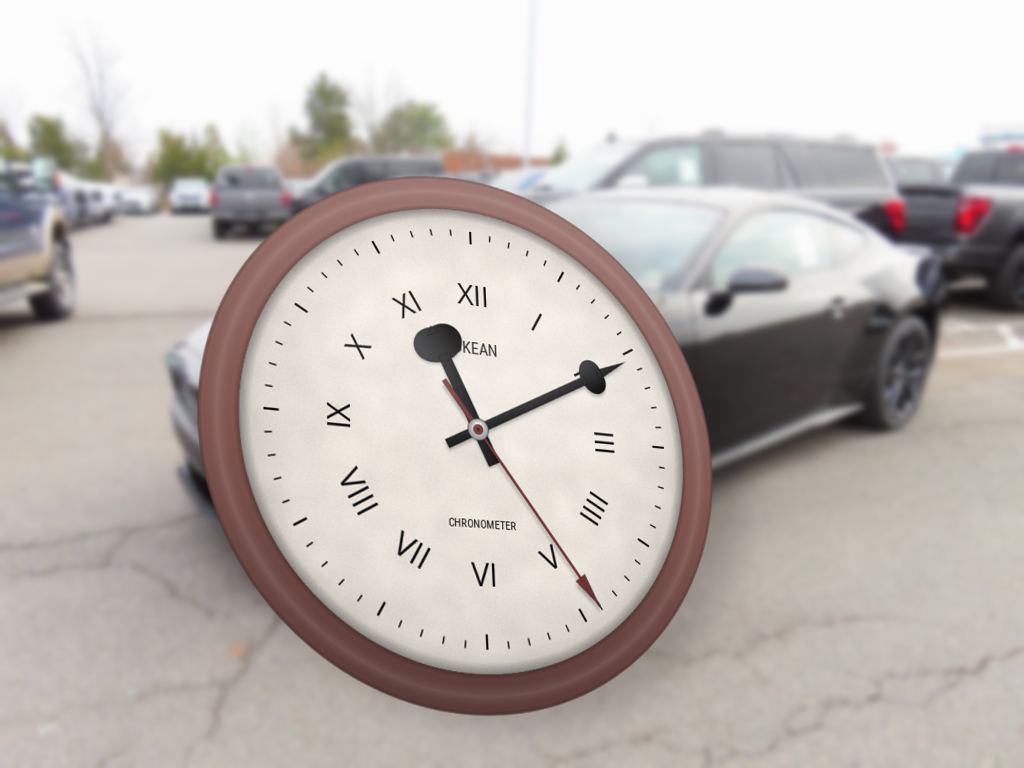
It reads 11 h 10 min 24 s
